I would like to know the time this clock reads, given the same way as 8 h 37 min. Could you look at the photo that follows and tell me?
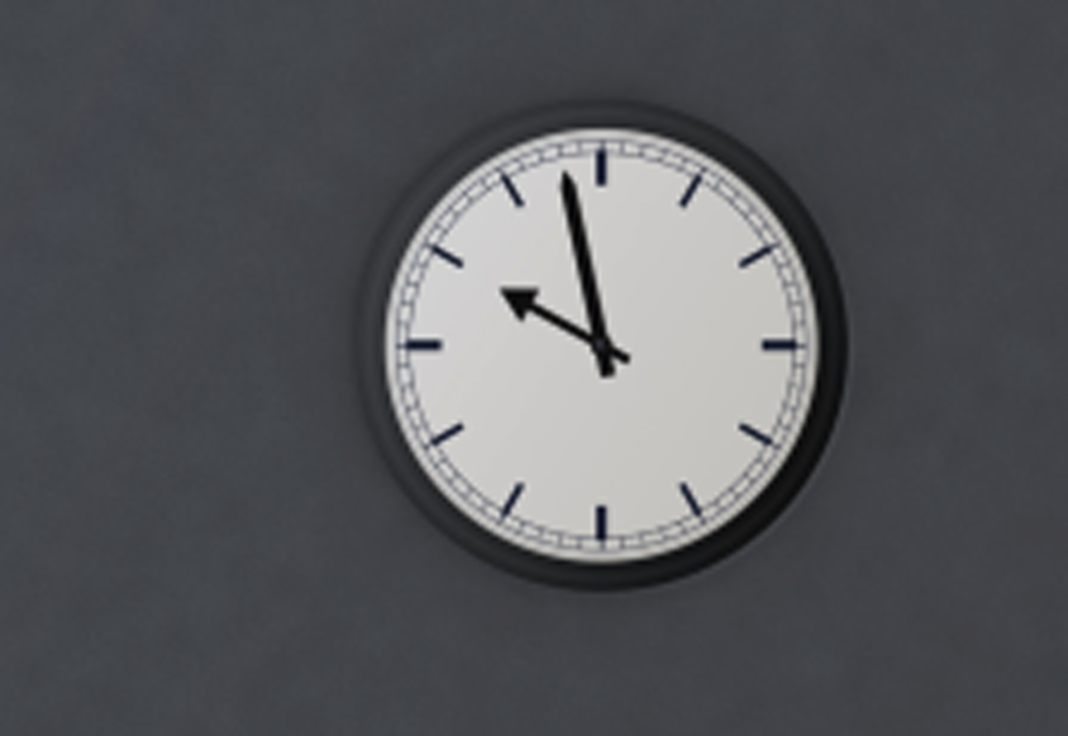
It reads 9 h 58 min
